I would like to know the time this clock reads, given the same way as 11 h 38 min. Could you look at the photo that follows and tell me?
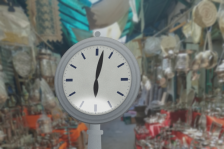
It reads 6 h 02 min
